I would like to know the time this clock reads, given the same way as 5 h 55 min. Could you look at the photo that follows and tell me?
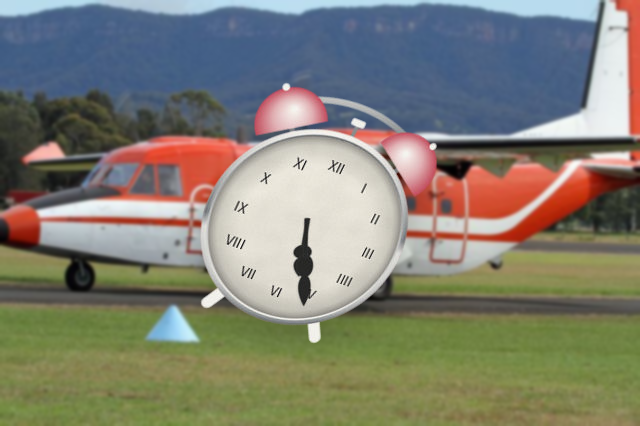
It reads 5 h 26 min
